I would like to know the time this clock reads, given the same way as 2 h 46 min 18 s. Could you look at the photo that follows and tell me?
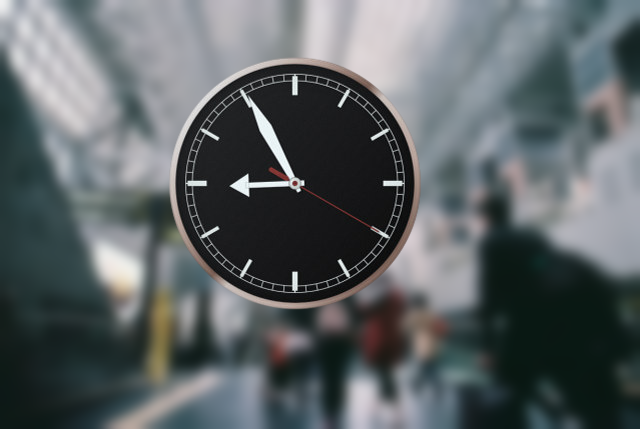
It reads 8 h 55 min 20 s
